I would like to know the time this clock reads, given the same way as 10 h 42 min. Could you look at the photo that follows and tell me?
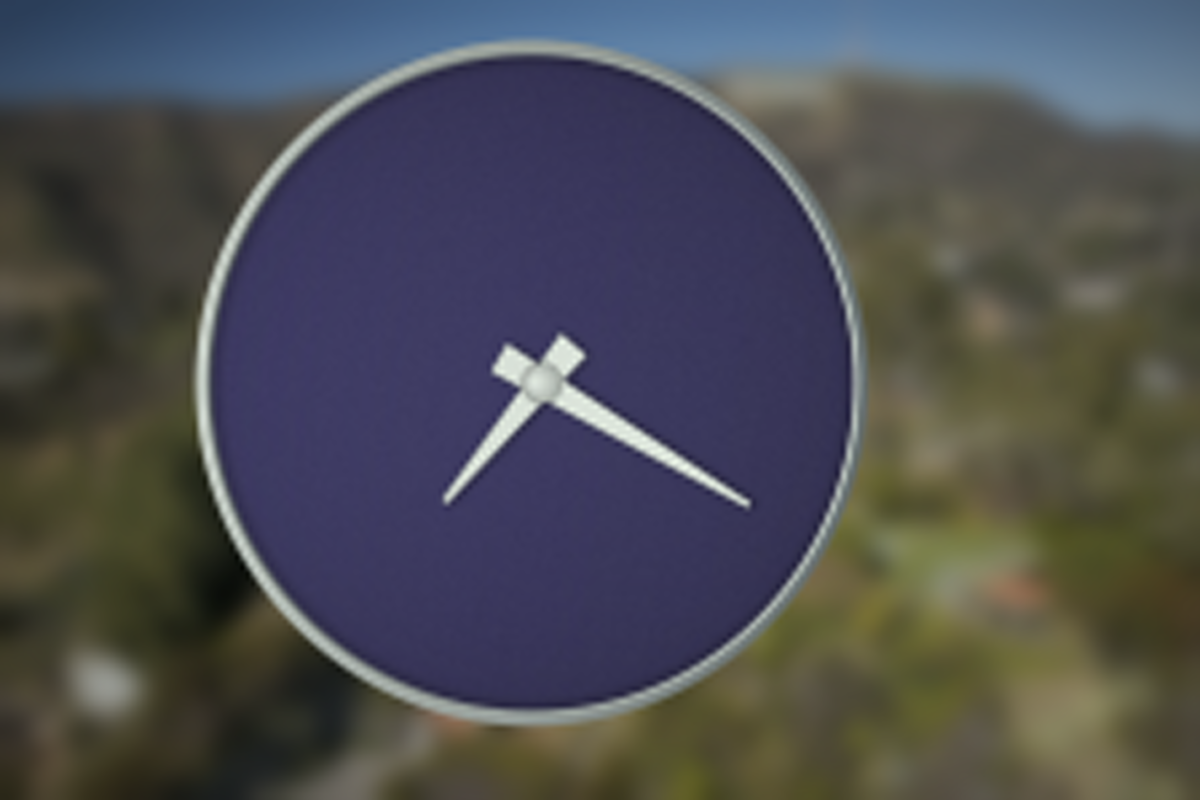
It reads 7 h 20 min
